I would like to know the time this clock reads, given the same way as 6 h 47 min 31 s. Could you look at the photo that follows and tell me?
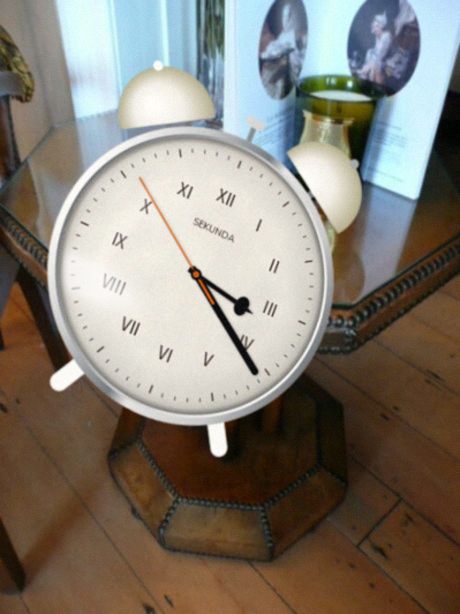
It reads 3 h 20 min 51 s
